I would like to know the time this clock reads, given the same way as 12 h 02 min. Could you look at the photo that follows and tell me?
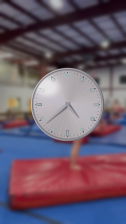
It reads 4 h 38 min
